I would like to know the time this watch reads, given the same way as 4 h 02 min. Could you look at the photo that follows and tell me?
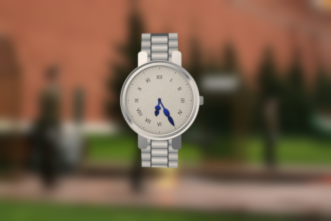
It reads 6 h 25 min
